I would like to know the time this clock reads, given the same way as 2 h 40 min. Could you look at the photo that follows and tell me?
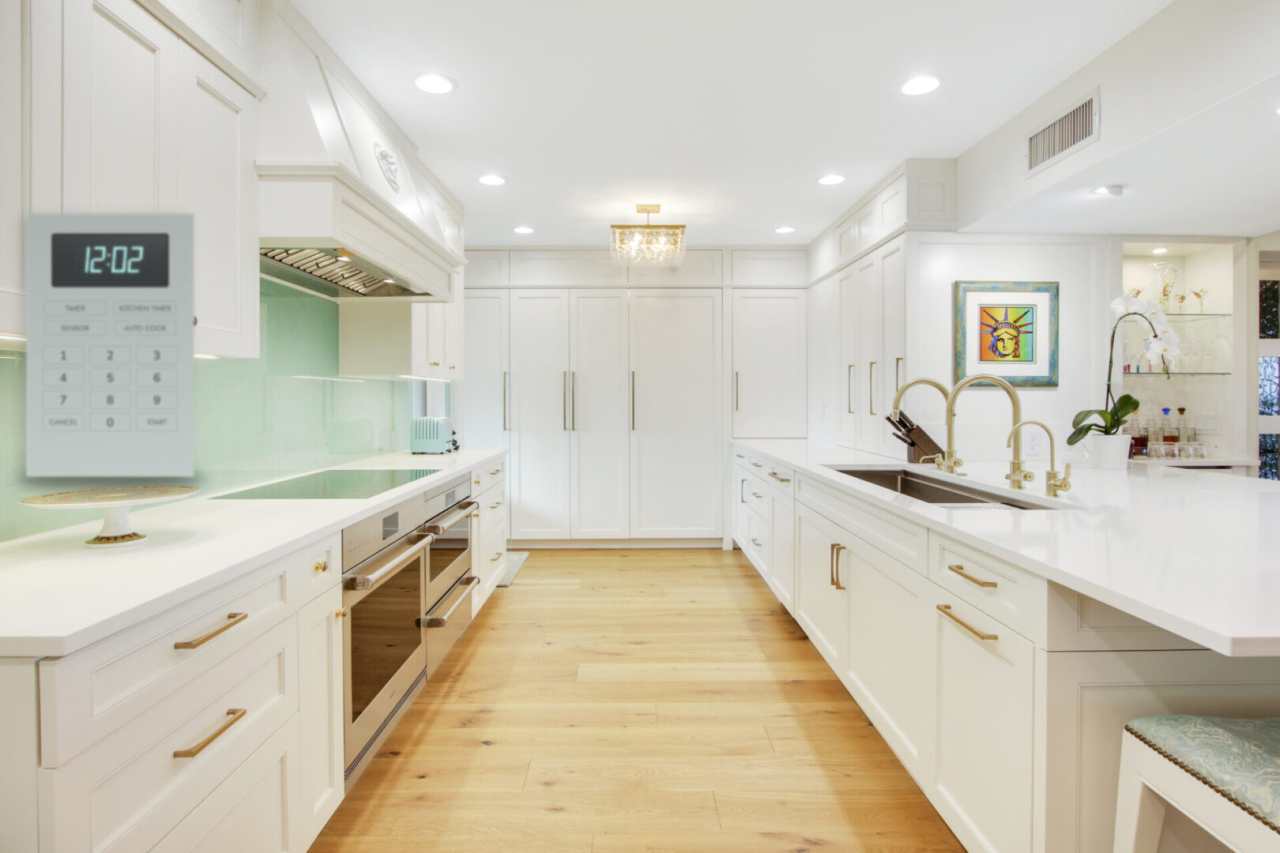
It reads 12 h 02 min
